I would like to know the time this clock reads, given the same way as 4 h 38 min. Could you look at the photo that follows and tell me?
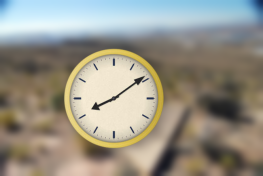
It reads 8 h 09 min
